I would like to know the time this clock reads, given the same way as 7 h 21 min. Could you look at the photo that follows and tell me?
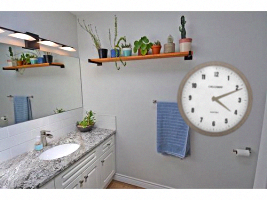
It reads 4 h 11 min
